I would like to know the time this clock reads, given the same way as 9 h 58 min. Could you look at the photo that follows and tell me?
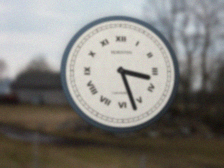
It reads 3 h 27 min
